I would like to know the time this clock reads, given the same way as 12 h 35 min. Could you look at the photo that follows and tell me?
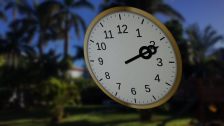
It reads 2 h 11 min
